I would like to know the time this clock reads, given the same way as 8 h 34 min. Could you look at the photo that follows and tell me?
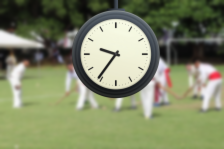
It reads 9 h 36 min
